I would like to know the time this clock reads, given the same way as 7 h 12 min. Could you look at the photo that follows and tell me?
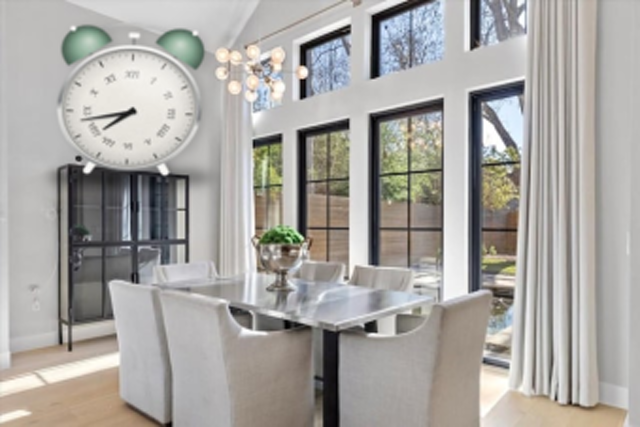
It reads 7 h 43 min
